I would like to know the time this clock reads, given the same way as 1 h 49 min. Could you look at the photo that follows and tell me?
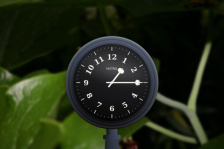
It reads 1 h 15 min
